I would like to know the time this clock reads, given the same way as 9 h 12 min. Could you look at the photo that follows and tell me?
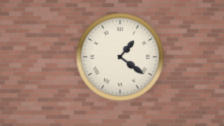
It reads 1 h 21 min
